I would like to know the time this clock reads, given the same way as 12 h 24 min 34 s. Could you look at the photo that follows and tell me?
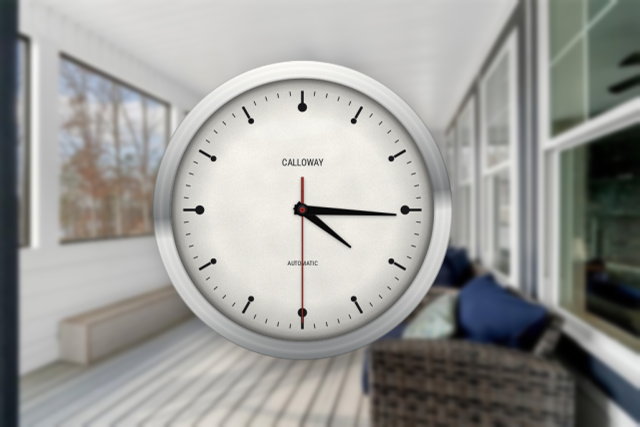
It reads 4 h 15 min 30 s
